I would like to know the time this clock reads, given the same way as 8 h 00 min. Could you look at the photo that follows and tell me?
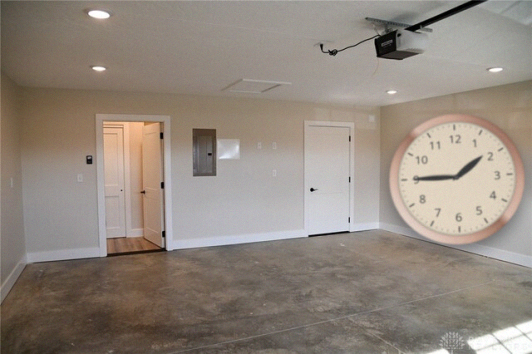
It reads 1 h 45 min
